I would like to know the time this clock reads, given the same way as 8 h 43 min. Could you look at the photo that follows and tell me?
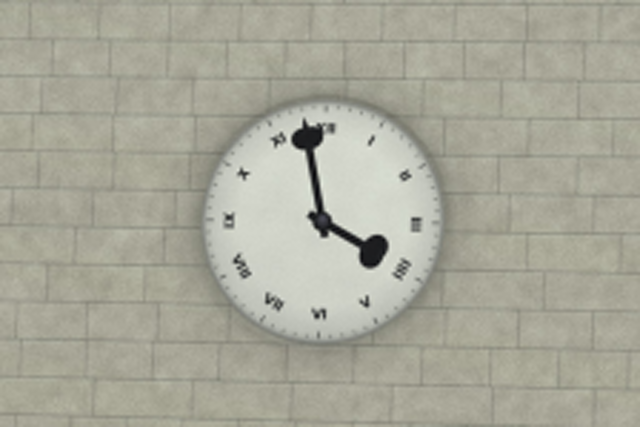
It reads 3 h 58 min
